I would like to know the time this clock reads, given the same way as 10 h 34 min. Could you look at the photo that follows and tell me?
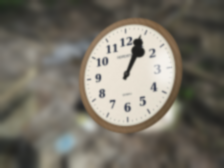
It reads 1 h 04 min
